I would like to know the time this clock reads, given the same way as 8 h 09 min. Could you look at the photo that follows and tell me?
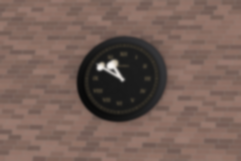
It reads 10 h 50 min
